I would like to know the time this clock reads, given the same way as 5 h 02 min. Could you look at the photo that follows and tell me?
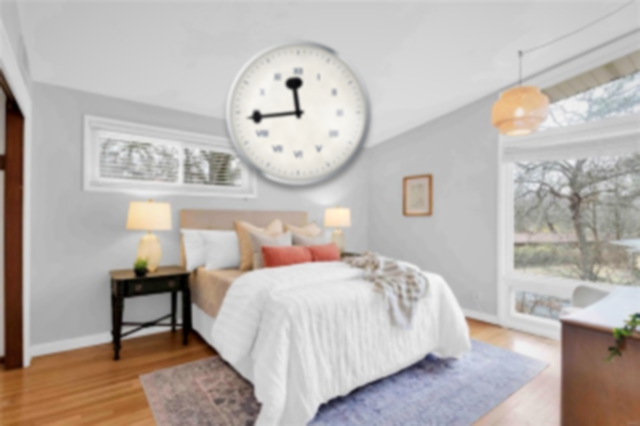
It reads 11 h 44 min
